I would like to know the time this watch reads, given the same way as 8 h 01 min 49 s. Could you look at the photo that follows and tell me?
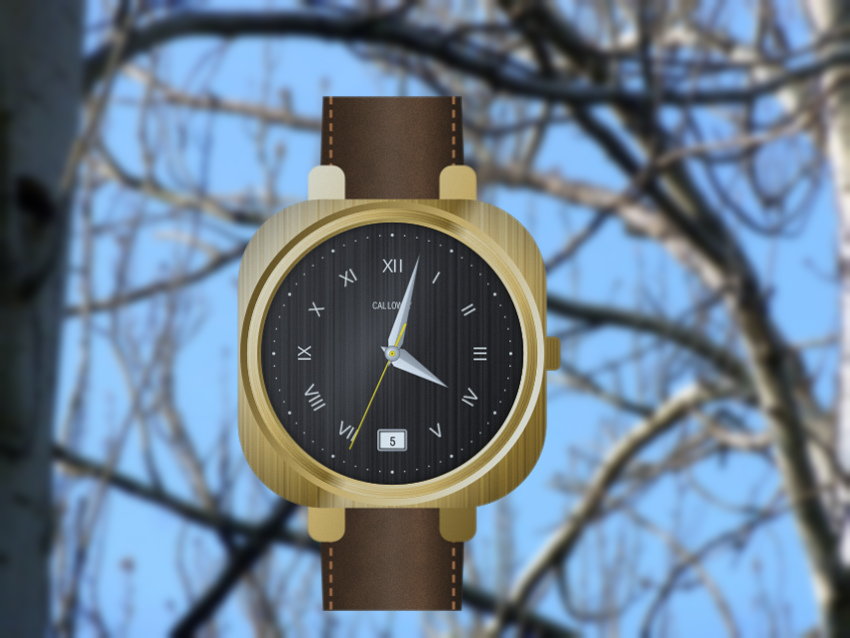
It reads 4 h 02 min 34 s
